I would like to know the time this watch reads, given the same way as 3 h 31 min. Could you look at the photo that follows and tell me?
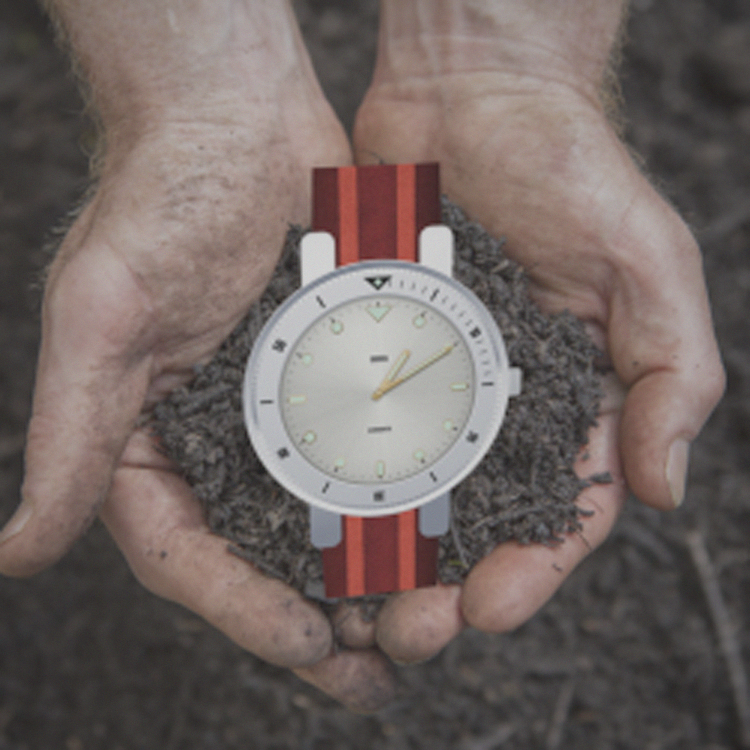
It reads 1 h 10 min
